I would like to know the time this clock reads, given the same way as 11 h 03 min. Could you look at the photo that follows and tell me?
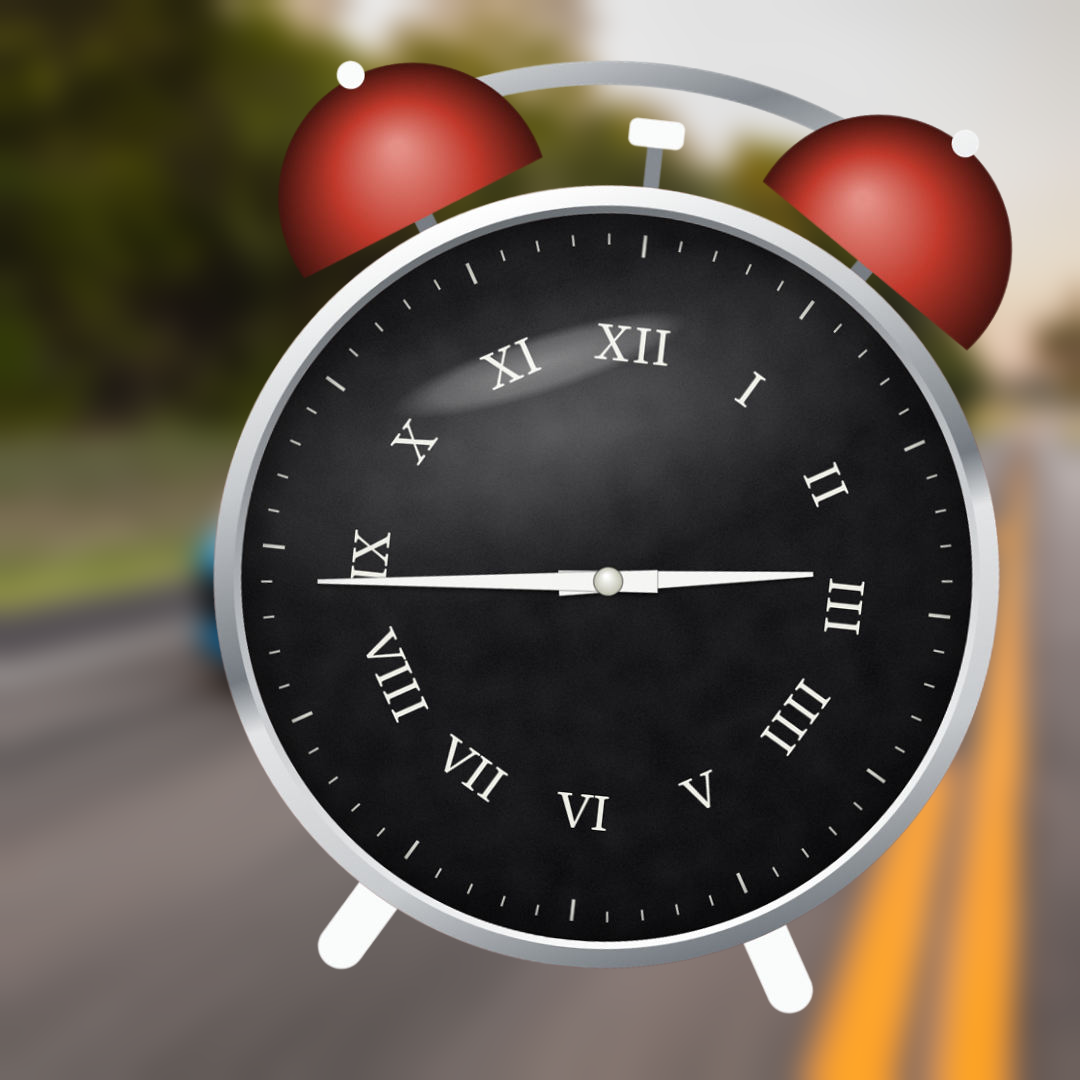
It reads 2 h 44 min
